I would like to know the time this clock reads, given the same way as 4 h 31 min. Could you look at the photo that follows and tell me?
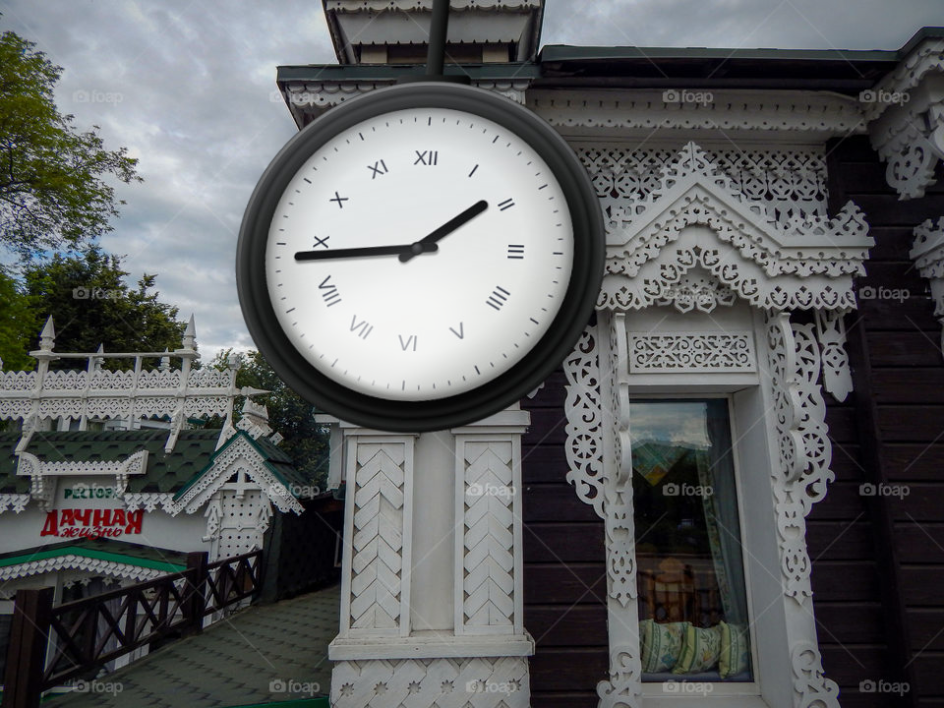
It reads 1 h 44 min
